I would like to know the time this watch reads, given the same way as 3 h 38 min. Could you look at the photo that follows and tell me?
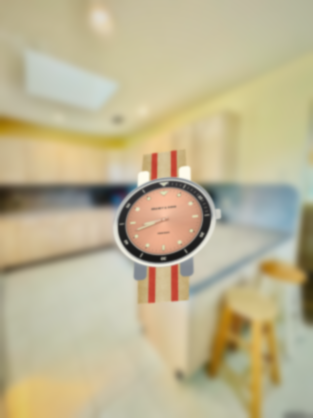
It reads 8 h 42 min
